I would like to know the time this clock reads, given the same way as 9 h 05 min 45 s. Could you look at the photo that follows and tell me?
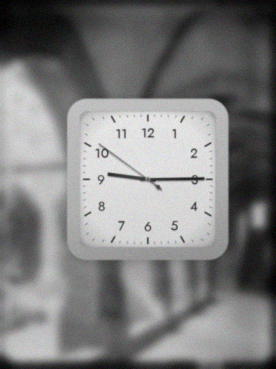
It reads 9 h 14 min 51 s
